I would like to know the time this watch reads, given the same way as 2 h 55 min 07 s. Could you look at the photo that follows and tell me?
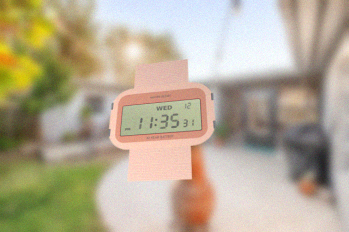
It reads 11 h 35 min 31 s
